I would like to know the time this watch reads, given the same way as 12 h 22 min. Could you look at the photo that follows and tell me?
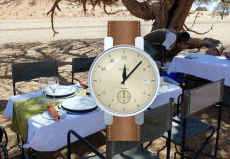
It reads 12 h 07 min
